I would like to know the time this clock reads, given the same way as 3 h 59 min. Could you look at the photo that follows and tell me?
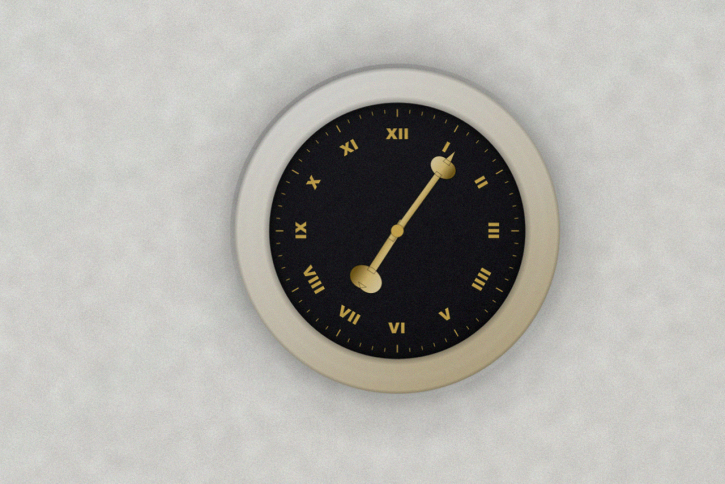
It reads 7 h 06 min
